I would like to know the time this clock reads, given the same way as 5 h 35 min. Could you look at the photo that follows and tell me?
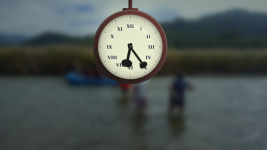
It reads 6 h 24 min
